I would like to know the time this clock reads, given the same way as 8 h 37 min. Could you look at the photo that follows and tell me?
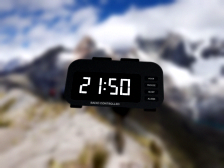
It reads 21 h 50 min
